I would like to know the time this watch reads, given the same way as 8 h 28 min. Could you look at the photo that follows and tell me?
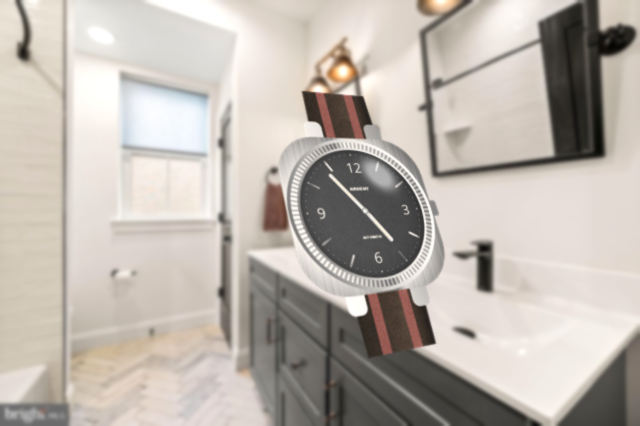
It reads 4 h 54 min
